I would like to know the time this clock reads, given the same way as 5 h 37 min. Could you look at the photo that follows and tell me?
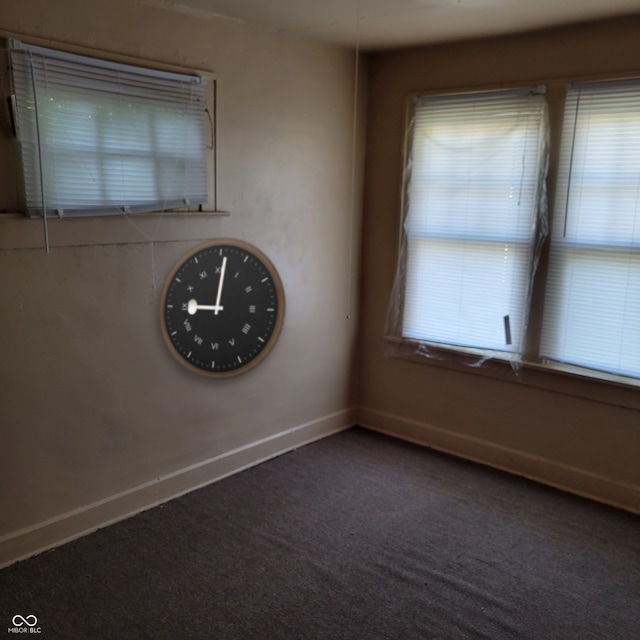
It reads 9 h 01 min
